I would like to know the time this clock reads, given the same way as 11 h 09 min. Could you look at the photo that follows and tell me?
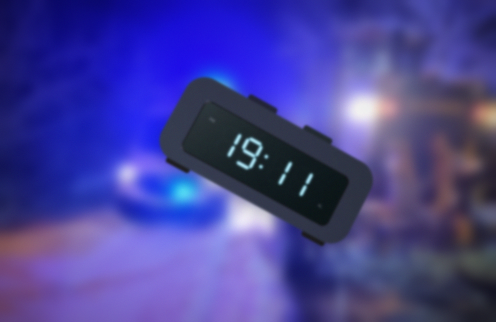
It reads 19 h 11 min
